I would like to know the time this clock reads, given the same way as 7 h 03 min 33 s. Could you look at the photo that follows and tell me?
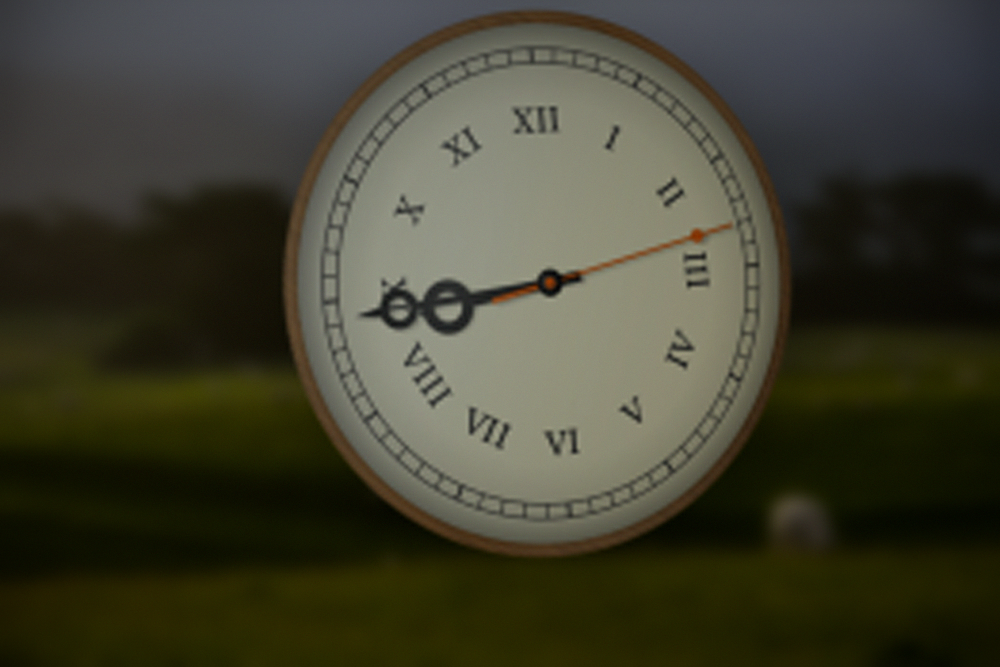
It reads 8 h 44 min 13 s
